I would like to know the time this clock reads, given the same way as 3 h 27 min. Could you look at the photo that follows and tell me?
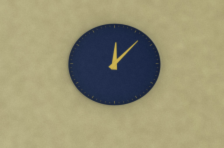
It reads 12 h 07 min
